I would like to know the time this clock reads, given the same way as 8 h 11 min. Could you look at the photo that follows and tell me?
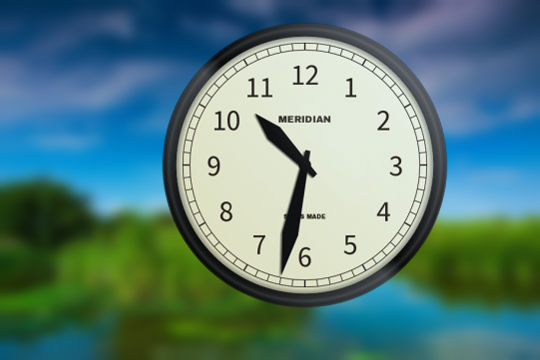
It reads 10 h 32 min
